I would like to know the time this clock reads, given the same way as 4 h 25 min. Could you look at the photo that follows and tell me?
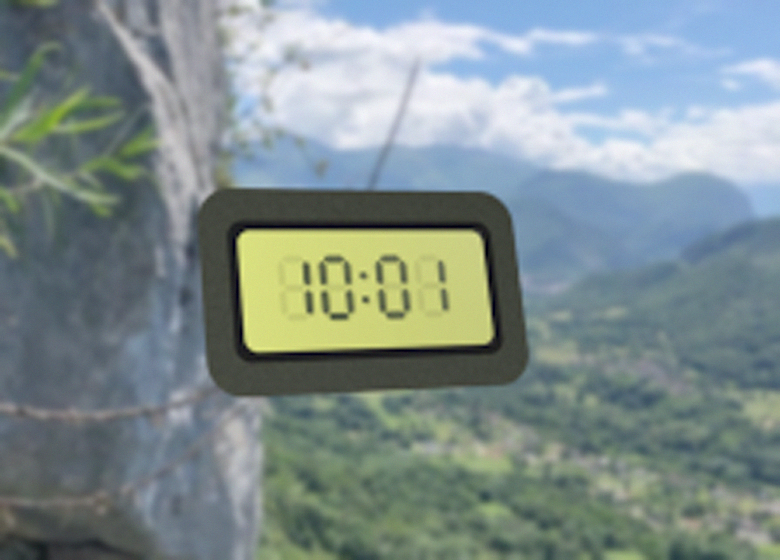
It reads 10 h 01 min
